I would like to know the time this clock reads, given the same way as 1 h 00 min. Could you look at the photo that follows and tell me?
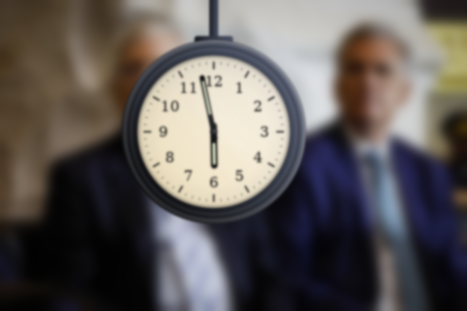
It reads 5 h 58 min
